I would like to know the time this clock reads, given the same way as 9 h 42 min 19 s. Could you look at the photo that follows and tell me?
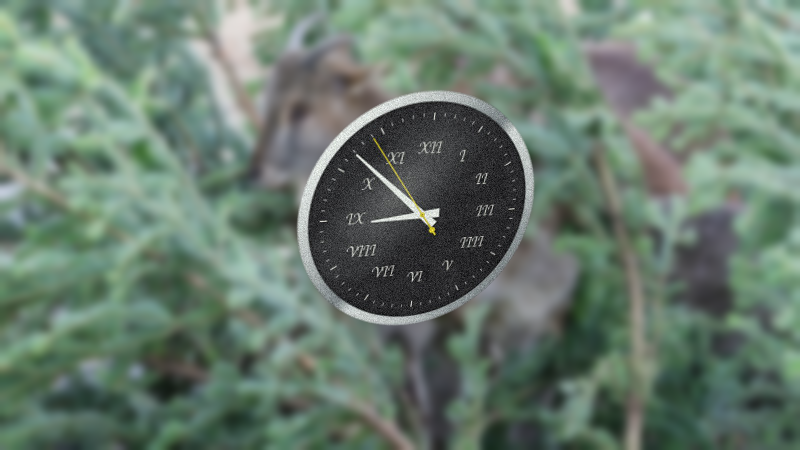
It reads 8 h 51 min 54 s
